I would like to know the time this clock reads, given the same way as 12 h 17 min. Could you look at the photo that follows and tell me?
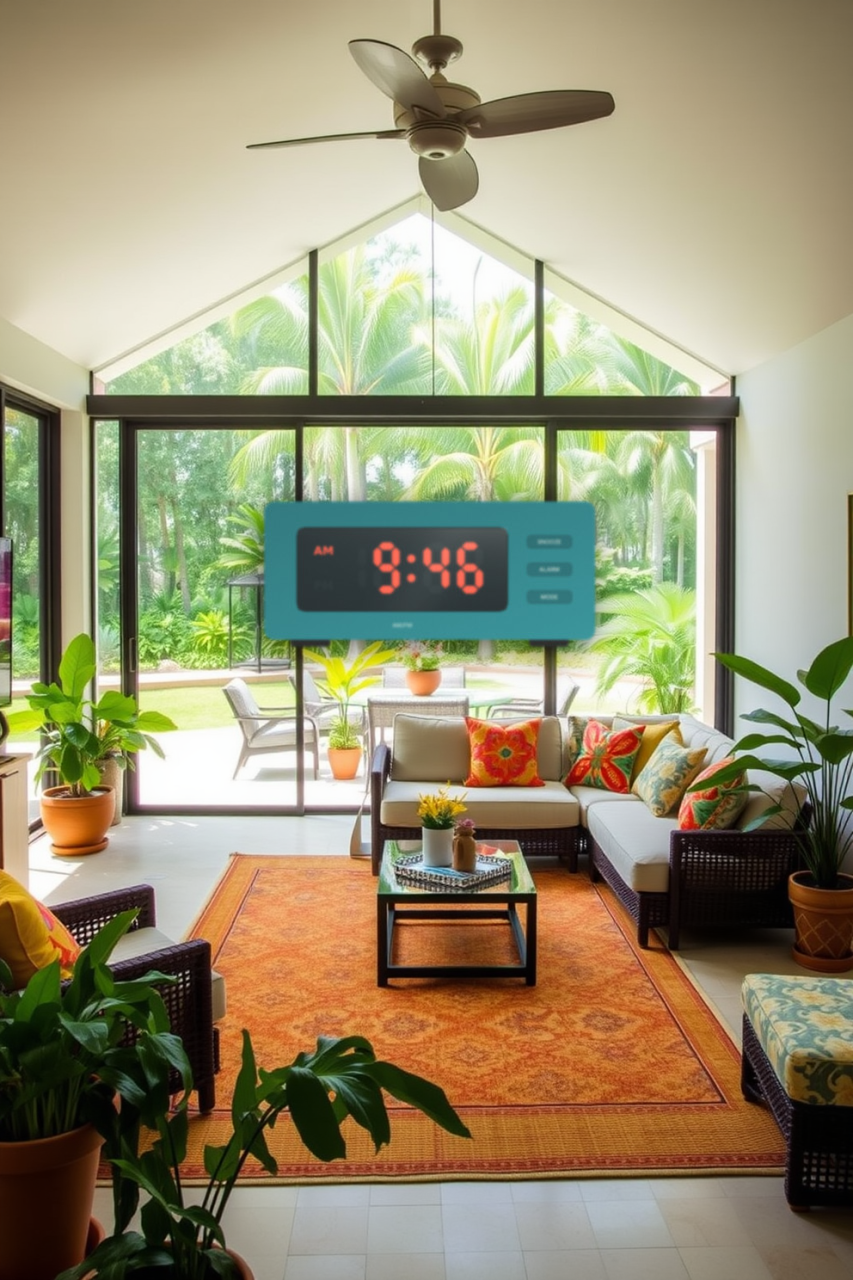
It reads 9 h 46 min
